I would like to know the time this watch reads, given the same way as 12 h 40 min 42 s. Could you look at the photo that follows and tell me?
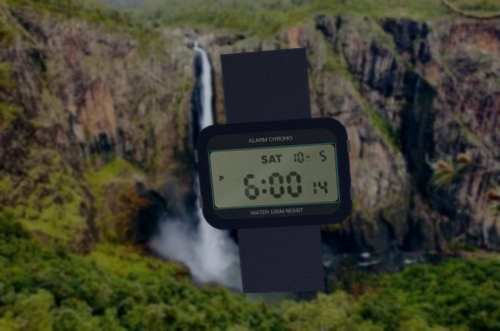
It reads 6 h 00 min 14 s
